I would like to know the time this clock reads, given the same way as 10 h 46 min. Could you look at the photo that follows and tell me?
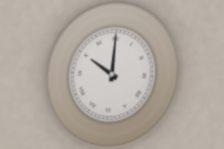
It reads 10 h 00 min
